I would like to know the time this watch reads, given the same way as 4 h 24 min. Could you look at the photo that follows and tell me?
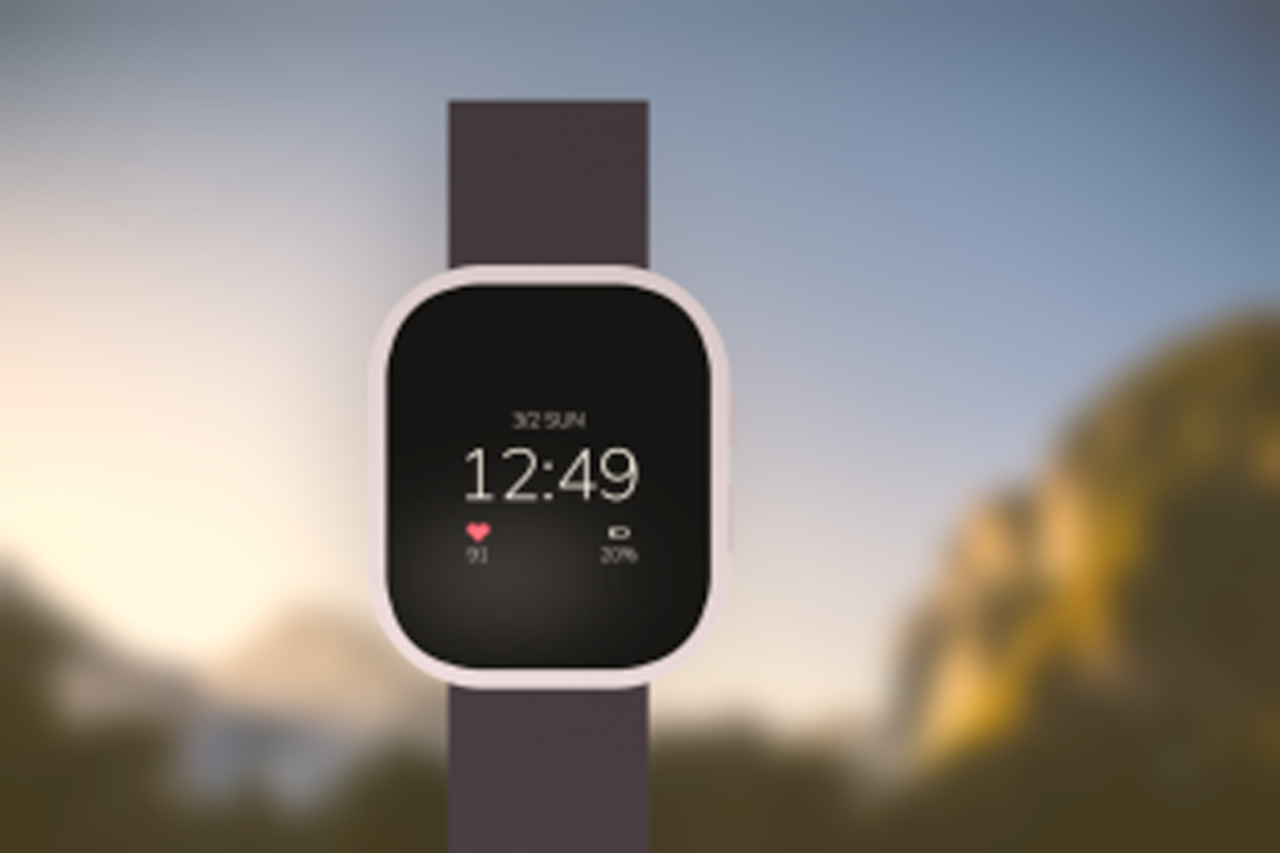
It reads 12 h 49 min
